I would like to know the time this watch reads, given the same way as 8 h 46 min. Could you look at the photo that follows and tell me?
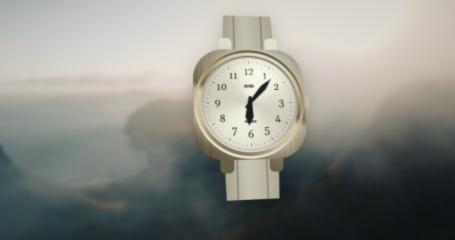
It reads 6 h 07 min
